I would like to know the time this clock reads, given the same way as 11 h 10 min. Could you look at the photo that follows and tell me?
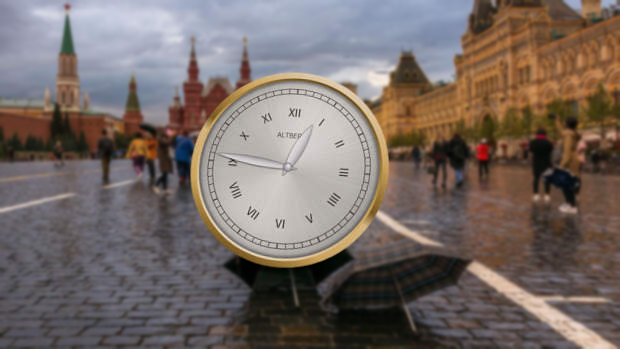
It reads 12 h 46 min
